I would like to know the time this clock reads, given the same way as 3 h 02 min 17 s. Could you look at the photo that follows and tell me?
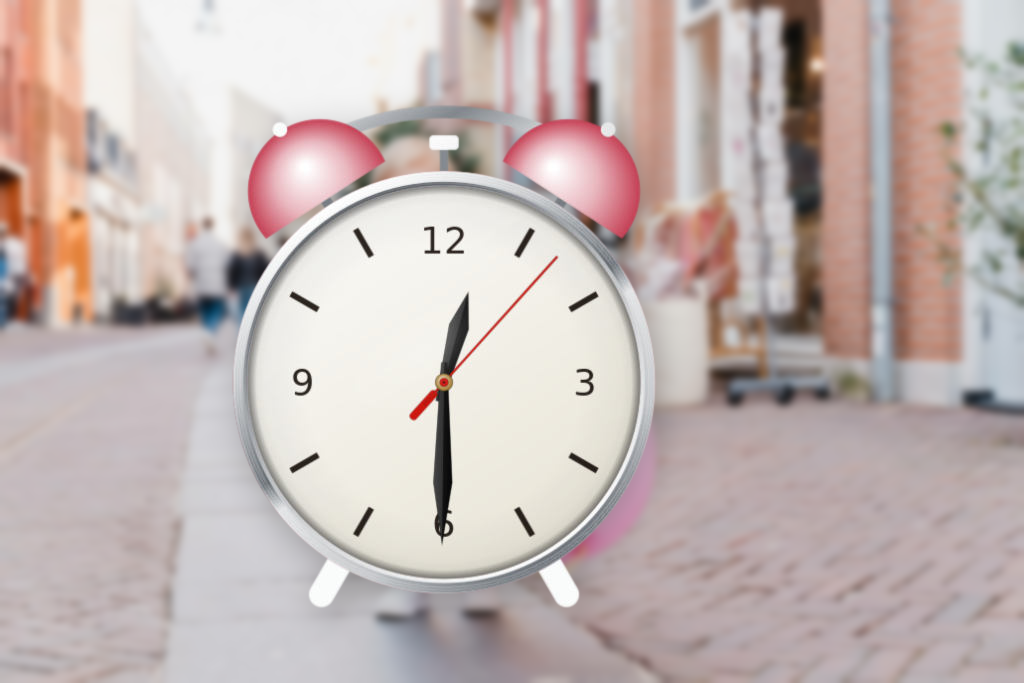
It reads 12 h 30 min 07 s
